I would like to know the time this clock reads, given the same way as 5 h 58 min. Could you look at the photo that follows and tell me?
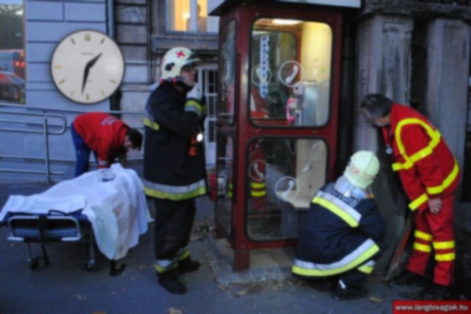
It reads 1 h 32 min
